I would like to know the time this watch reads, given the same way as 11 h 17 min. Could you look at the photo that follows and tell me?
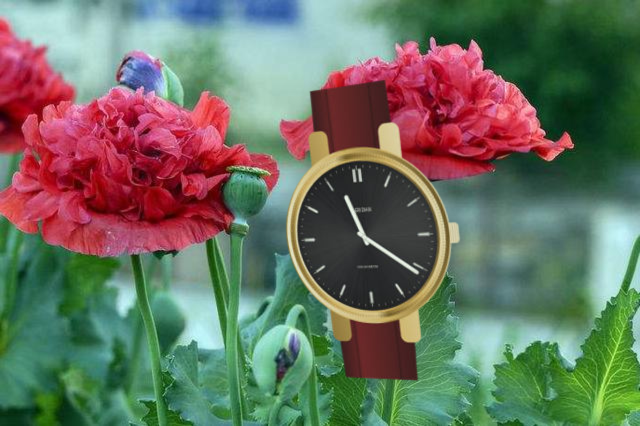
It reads 11 h 21 min
